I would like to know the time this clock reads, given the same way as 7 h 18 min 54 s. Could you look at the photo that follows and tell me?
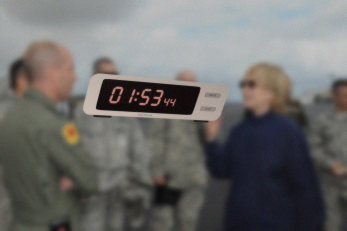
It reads 1 h 53 min 44 s
